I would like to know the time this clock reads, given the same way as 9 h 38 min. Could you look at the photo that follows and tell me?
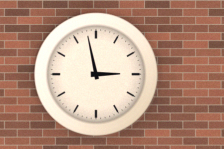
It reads 2 h 58 min
